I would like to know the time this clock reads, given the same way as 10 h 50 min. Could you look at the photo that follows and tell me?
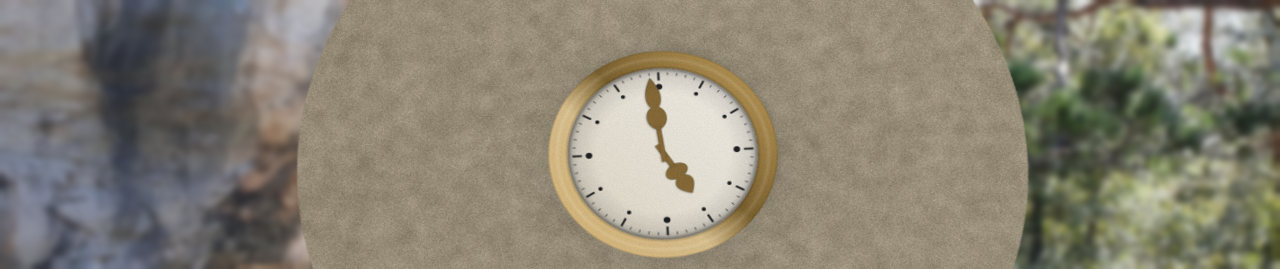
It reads 4 h 59 min
